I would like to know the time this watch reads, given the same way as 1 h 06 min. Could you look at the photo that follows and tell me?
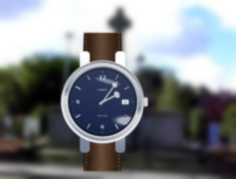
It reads 2 h 06 min
